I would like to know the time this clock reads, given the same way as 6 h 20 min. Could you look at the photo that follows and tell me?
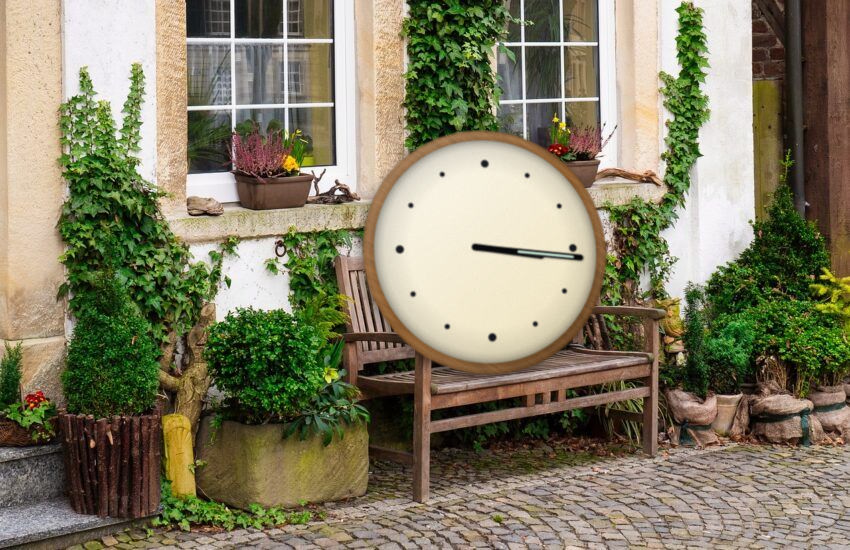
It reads 3 h 16 min
